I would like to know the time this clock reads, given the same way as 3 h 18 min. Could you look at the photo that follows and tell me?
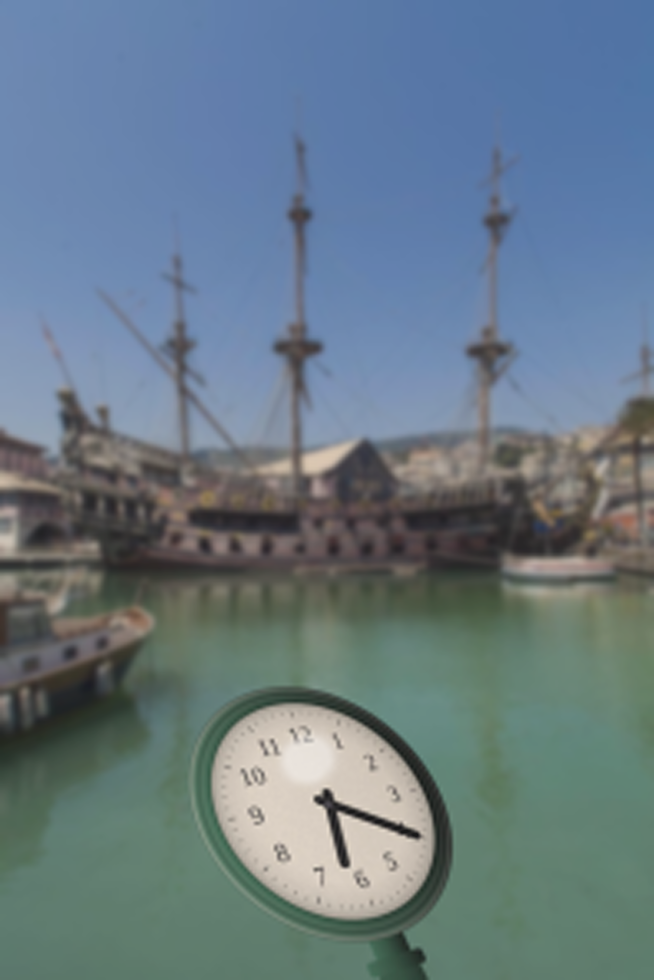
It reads 6 h 20 min
